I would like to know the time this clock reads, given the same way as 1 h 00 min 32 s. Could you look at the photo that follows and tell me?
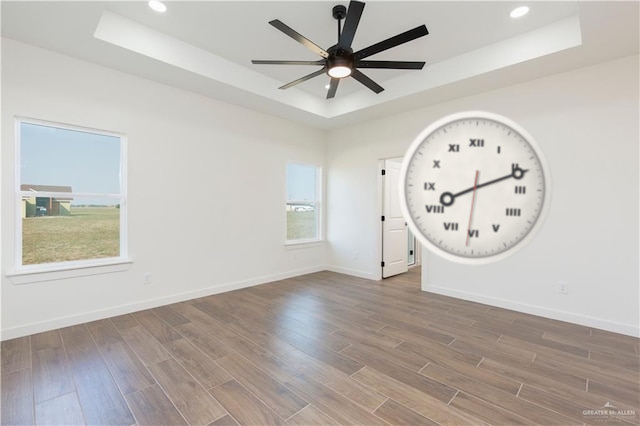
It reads 8 h 11 min 31 s
